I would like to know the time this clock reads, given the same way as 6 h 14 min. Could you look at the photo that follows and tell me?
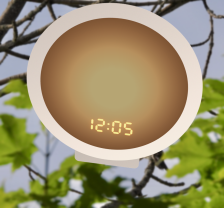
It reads 12 h 05 min
